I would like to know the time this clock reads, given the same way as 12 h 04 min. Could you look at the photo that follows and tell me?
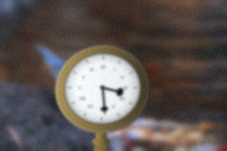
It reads 3 h 29 min
